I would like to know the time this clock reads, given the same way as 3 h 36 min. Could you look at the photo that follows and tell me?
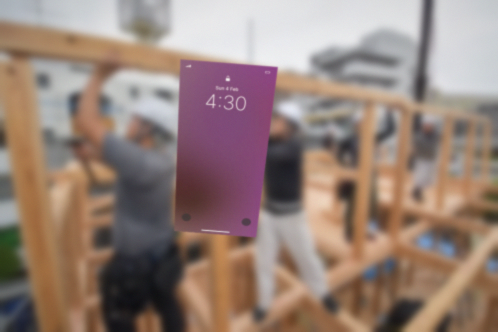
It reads 4 h 30 min
